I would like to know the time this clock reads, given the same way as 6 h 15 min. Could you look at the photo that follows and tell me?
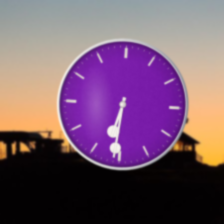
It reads 6 h 31 min
